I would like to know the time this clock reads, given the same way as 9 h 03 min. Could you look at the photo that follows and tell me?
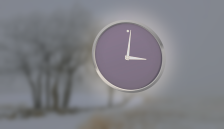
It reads 3 h 01 min
